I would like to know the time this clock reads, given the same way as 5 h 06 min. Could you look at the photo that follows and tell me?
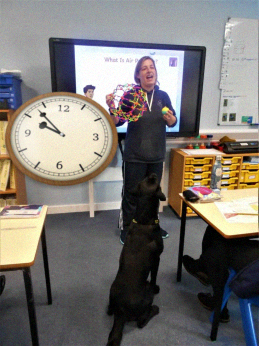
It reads 9 h 53 min
